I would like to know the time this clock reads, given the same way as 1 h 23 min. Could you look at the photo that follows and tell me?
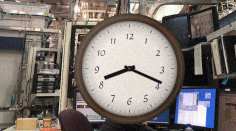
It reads 8 h 19 min
